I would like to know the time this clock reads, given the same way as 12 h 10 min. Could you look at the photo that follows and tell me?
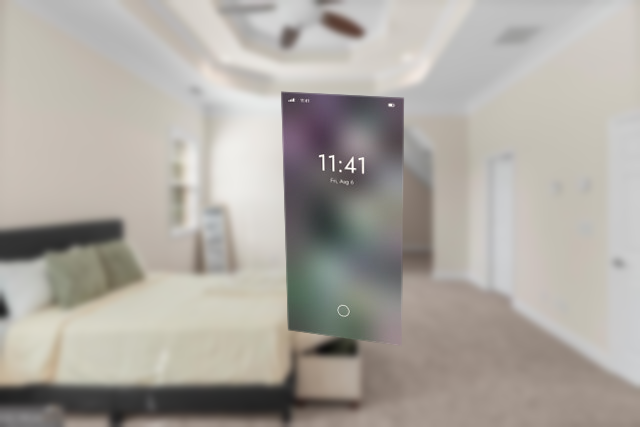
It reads 11 h 41 min
